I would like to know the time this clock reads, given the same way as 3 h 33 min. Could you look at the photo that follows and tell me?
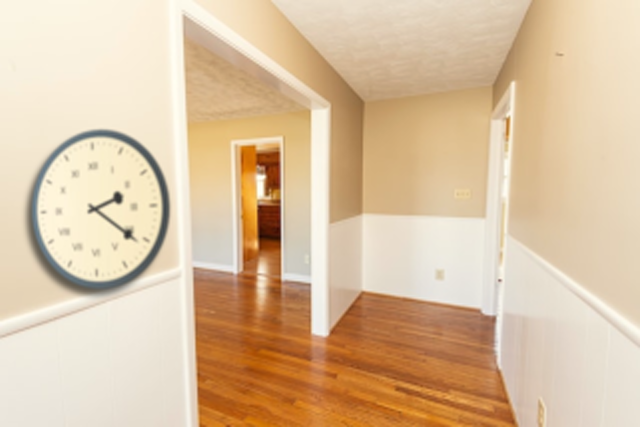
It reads 2 h 21 min
